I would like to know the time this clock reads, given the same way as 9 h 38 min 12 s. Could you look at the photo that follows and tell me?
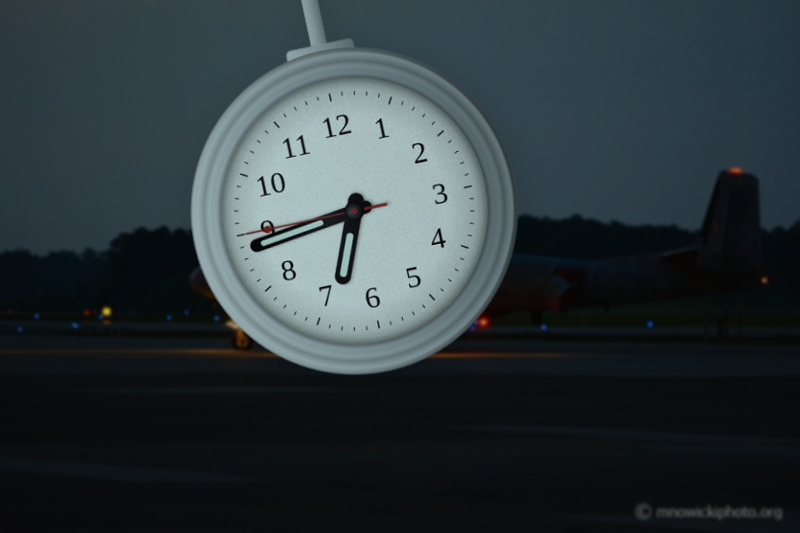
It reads 6 h 43 min 45 s
